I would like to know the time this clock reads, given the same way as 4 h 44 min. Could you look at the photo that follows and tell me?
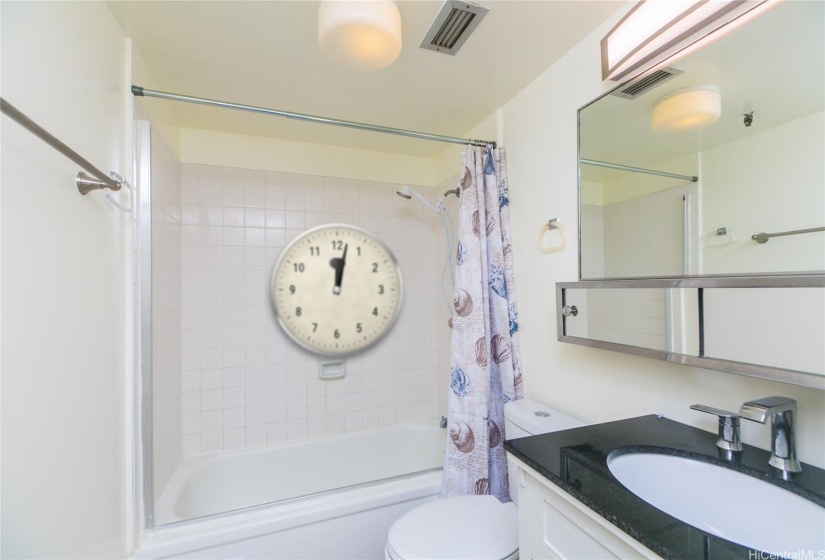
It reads 12 h 02 min
